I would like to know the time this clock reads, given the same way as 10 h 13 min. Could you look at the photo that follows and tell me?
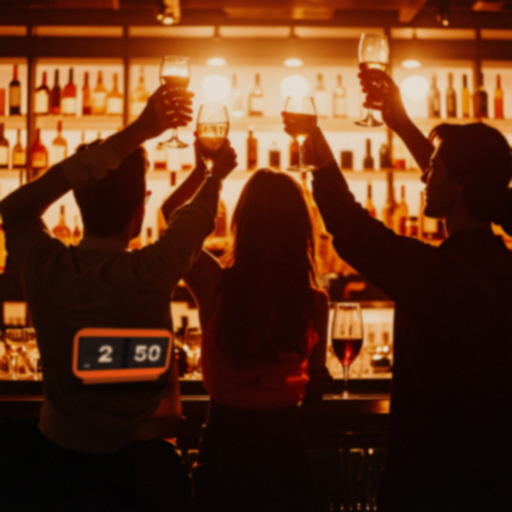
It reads 2 h 50 min
